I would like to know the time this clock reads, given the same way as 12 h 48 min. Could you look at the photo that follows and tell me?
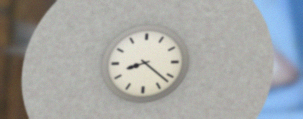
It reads 8 h 22 min
